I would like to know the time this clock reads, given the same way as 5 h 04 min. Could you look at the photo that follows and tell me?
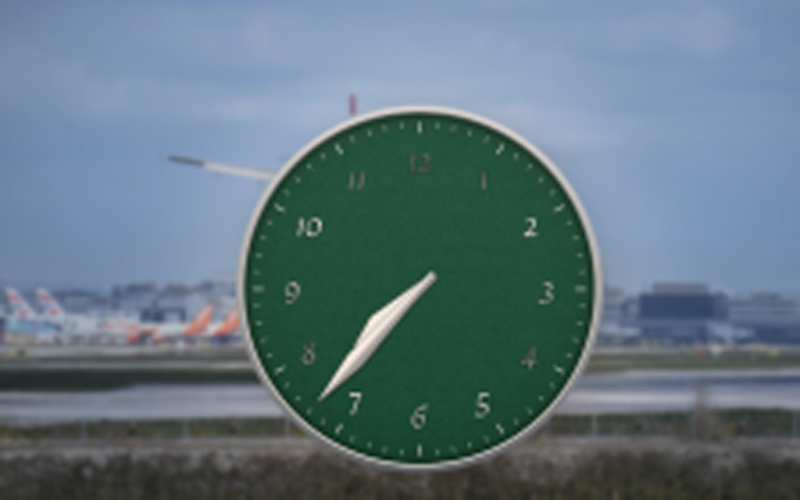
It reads 7 h 37 min
